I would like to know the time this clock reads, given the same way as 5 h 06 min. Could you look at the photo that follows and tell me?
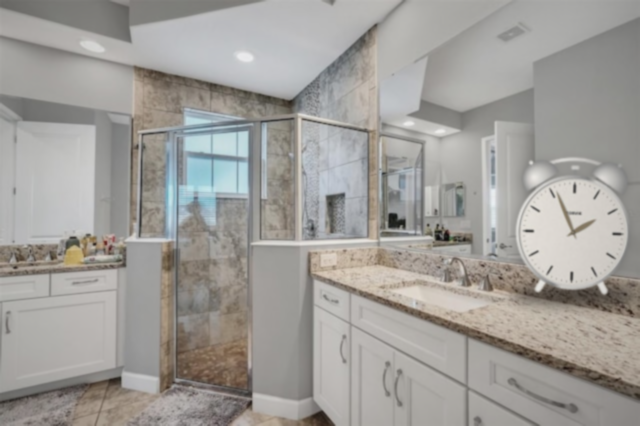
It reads 1 h 56 min
